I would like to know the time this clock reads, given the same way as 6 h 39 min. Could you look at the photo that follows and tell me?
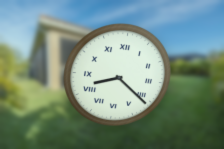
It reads 8 h 21 min
